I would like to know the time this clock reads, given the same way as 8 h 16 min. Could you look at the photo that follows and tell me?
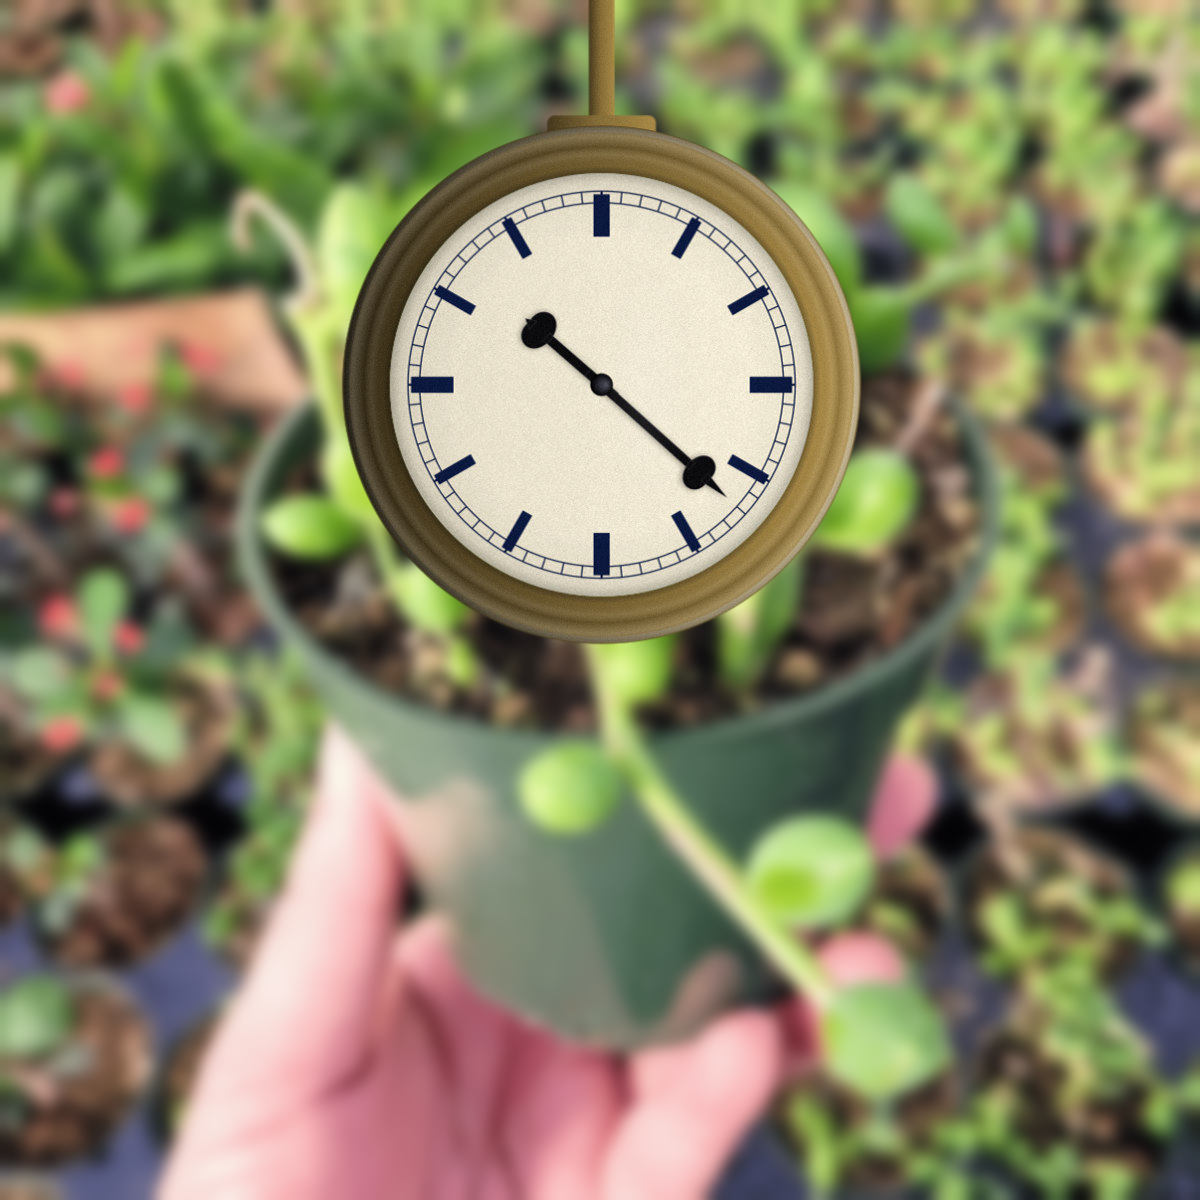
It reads 10 h 22 min
